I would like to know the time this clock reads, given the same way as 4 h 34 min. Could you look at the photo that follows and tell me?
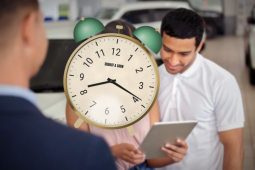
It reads 8 h 19 min
